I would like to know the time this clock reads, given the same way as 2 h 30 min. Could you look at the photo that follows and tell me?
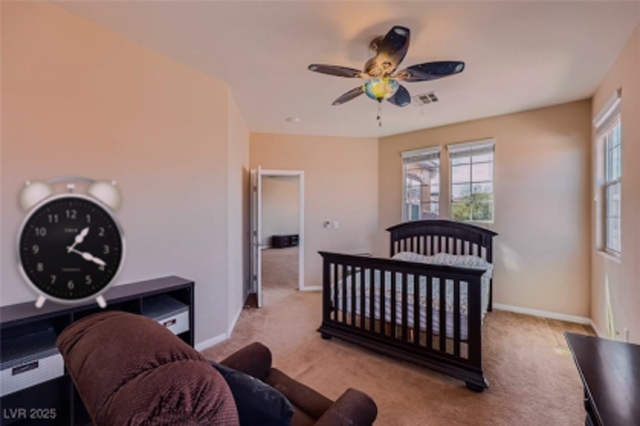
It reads 1 h 19 min
